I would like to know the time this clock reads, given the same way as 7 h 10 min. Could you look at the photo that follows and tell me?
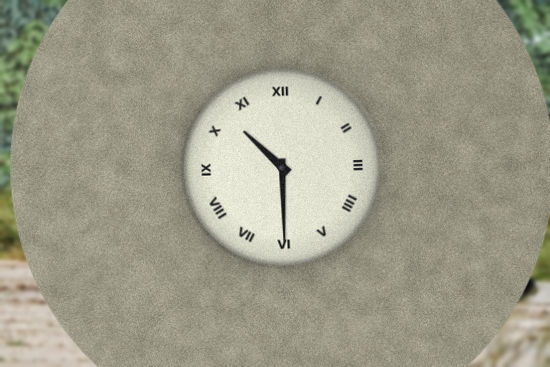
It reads 10 h 30 min
